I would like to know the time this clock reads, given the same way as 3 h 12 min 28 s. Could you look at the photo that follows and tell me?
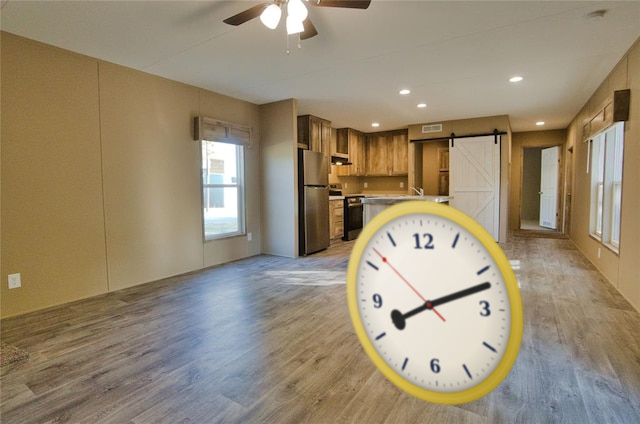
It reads 8 h 11 min 52 s
